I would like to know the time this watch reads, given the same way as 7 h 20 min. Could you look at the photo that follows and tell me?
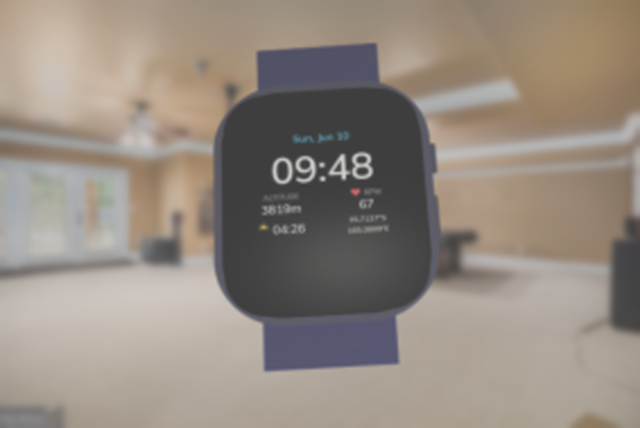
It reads 9 h 48 min
